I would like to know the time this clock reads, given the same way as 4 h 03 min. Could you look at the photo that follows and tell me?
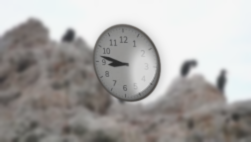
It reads 8 h 47 min
